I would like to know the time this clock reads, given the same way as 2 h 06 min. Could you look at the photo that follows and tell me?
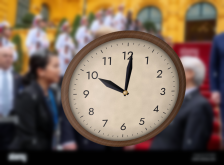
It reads 10 h 01 min
